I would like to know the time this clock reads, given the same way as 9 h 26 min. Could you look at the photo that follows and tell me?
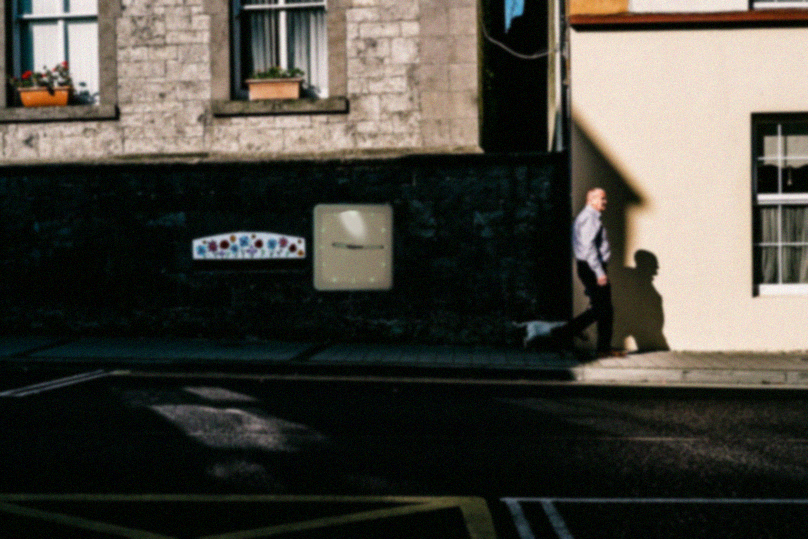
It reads 9 h 15 min
